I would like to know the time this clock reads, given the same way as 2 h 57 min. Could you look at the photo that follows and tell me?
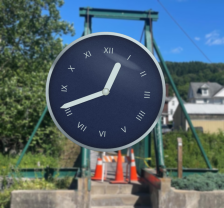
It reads 12 h 41 min
